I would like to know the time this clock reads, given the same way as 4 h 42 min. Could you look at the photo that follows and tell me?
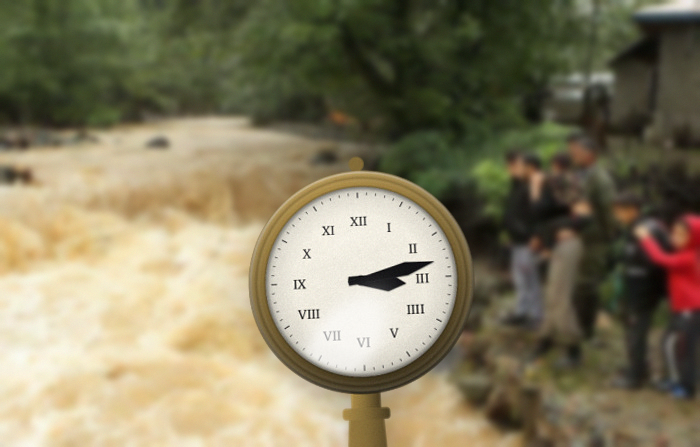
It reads 3 h 13 min
